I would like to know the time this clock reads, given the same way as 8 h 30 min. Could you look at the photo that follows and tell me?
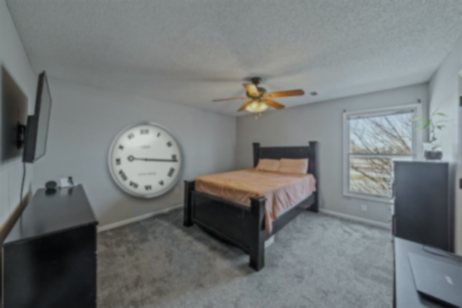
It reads 9 h 16 min
